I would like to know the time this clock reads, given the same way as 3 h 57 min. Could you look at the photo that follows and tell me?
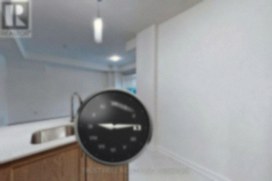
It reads 9 h 14 min
